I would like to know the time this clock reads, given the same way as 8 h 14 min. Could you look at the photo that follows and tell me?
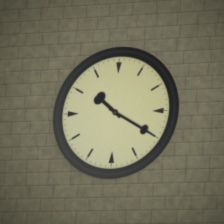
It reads 10 h 20 min
